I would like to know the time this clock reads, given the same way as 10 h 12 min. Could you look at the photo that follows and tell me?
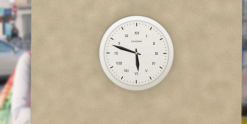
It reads 5 h 48 min
